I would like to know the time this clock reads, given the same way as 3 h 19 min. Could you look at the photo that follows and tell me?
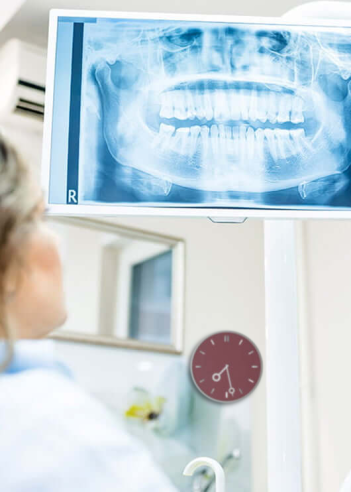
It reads 7 h 28 min
